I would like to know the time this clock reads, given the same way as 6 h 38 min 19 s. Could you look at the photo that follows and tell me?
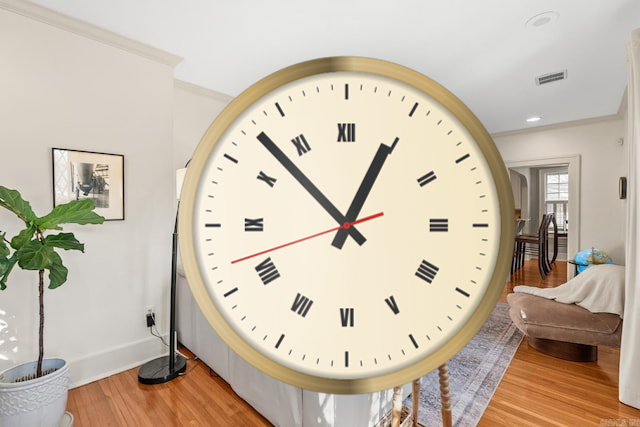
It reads 12 h 52 min 42 s
